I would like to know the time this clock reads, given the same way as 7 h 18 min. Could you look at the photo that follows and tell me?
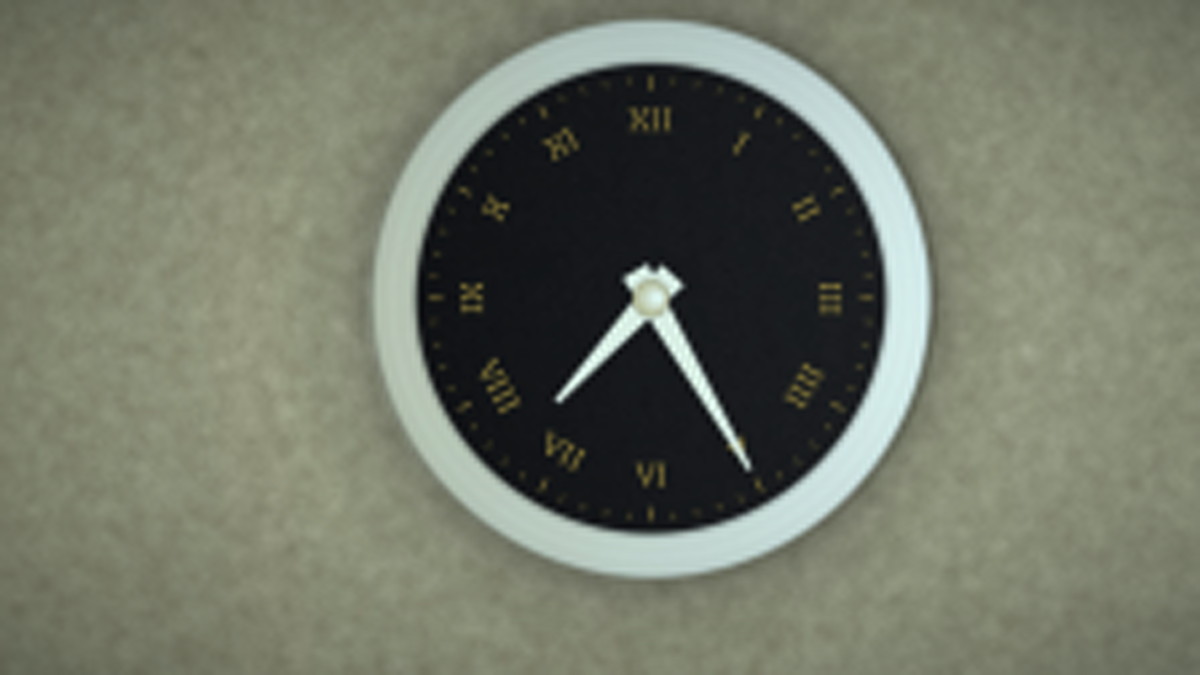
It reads 7 h 25 min
